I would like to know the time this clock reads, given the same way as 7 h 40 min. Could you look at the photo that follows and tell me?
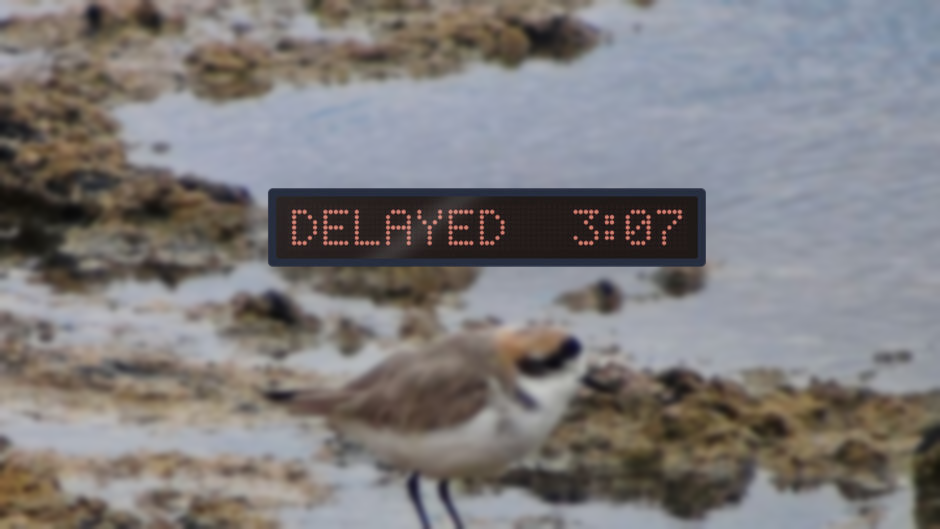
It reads 3 h 07 min
